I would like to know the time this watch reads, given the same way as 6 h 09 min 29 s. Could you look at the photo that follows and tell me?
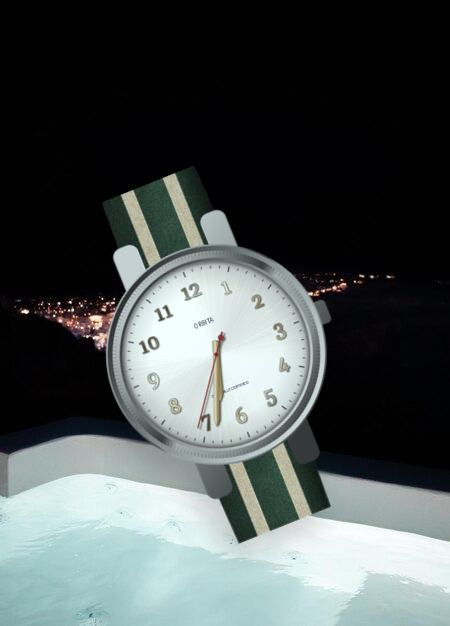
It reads 6 h 33 min 36 s
